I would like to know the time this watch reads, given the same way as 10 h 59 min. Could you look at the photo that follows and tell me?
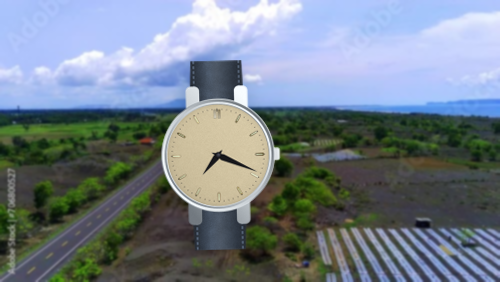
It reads 7 h 19 min
